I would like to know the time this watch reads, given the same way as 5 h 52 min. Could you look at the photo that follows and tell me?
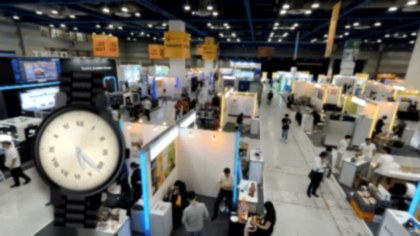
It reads 5 h 22 min
